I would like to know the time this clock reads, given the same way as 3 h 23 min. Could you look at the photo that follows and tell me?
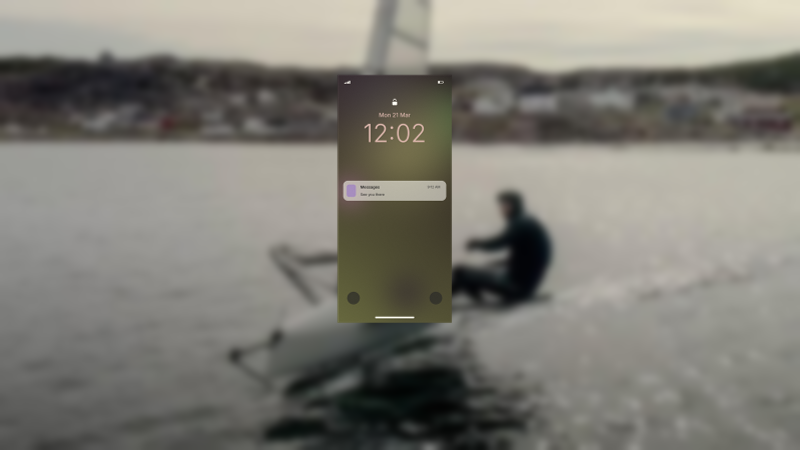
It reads 12 h 02 min
